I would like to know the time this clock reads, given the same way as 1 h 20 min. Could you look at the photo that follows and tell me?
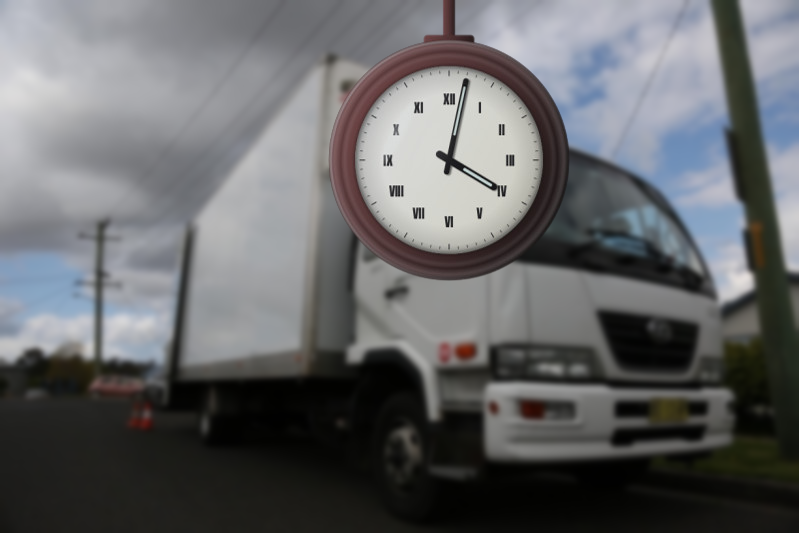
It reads 4 h 02 min
